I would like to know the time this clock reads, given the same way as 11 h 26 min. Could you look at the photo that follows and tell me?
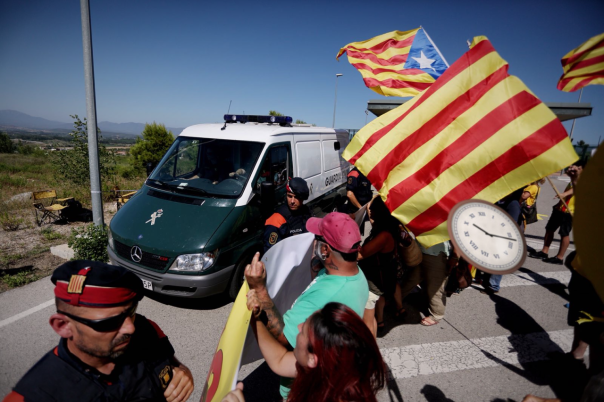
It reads 10 h 17 min
